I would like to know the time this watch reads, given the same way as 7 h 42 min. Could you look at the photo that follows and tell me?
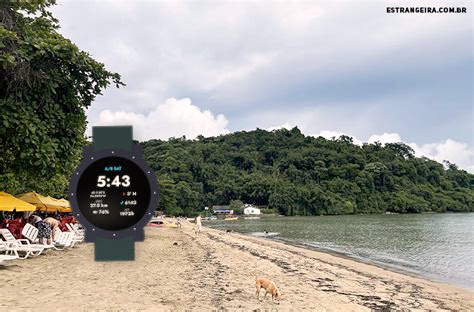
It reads 5 h 43 min
